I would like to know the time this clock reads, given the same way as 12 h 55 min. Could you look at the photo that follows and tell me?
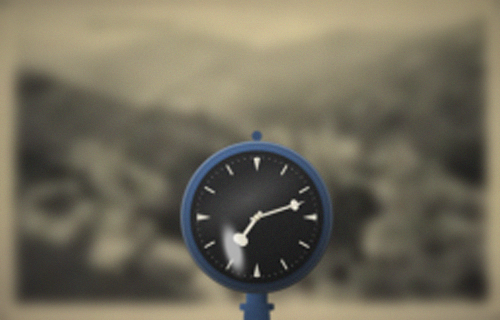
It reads 7 h 12 min
